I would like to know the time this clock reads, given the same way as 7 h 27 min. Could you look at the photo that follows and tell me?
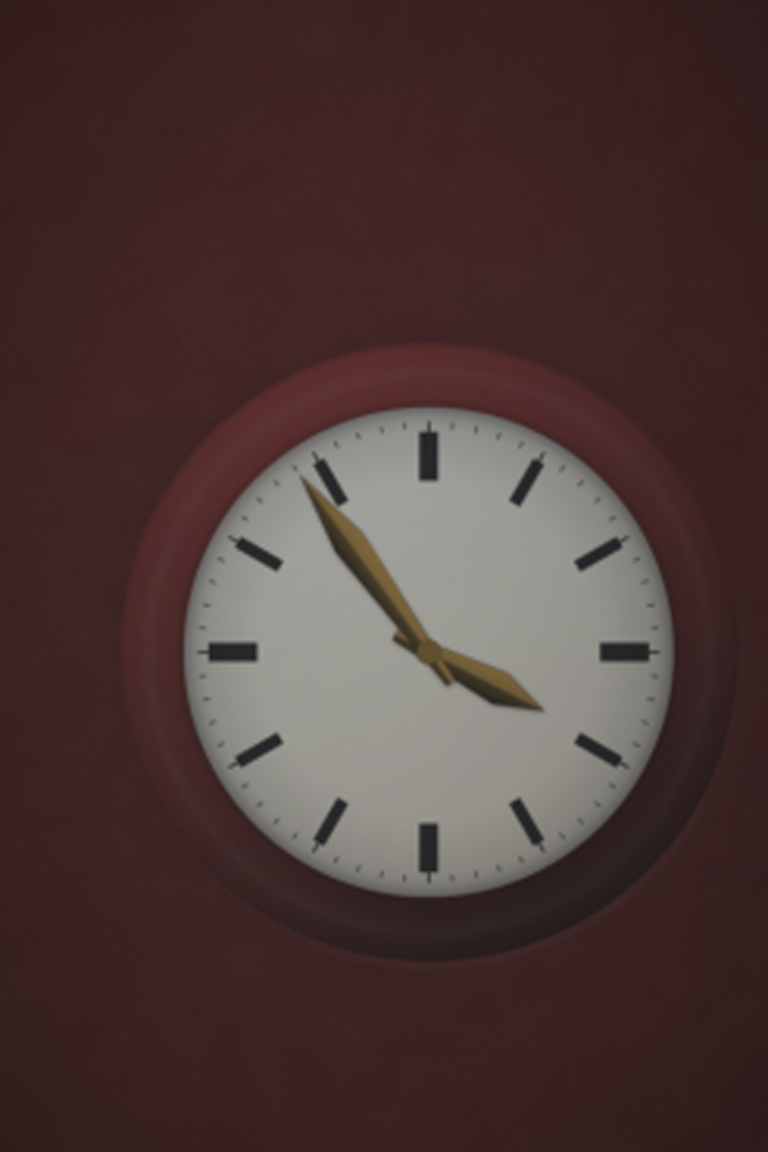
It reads 3 h 54 min
